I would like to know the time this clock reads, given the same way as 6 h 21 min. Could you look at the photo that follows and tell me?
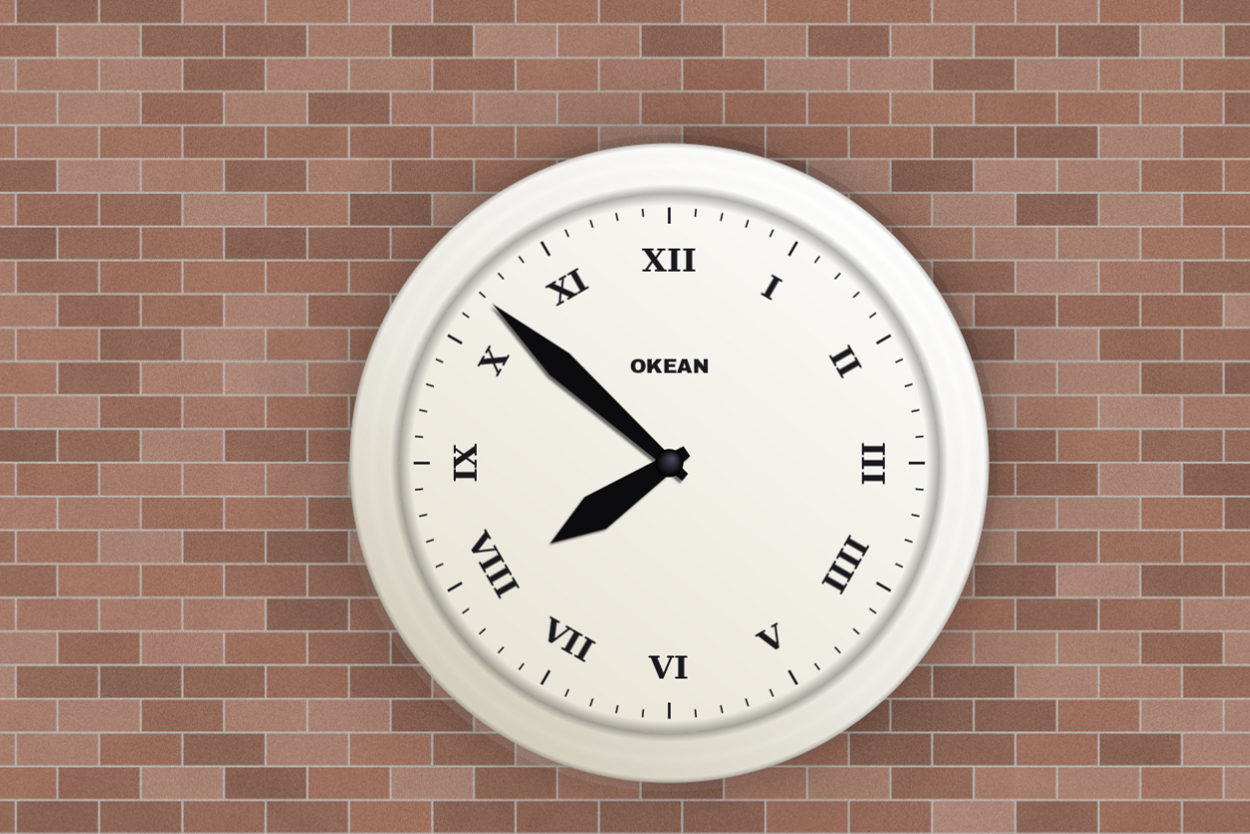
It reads 7 h 52 min
